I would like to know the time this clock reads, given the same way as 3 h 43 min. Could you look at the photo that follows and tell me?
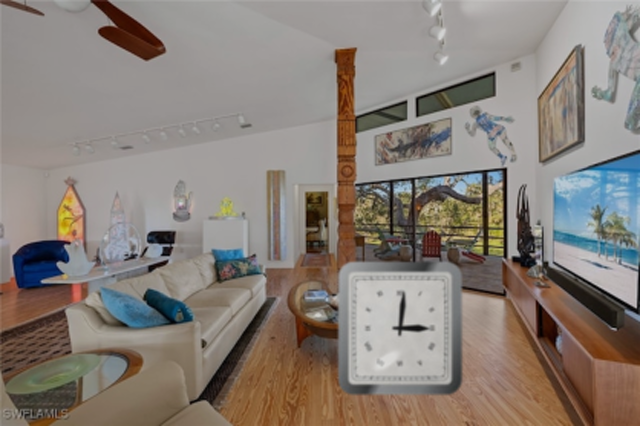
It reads 3 h 01 min
